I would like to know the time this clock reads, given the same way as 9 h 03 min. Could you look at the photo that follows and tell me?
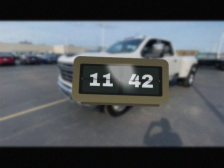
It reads 11 h 42 min
